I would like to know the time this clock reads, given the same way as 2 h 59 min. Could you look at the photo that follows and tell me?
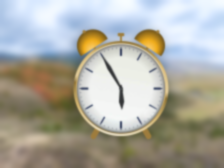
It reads 5 h 55 min
